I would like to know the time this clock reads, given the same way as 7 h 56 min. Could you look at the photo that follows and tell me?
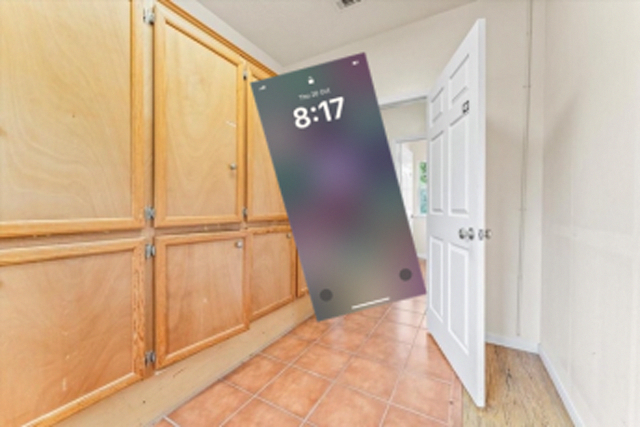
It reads 8 h 17 min
